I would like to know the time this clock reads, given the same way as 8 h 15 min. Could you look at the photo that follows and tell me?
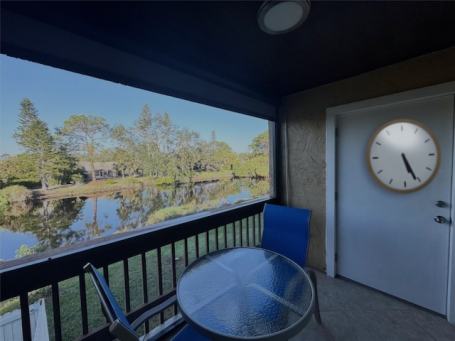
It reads 5 h 26 min
